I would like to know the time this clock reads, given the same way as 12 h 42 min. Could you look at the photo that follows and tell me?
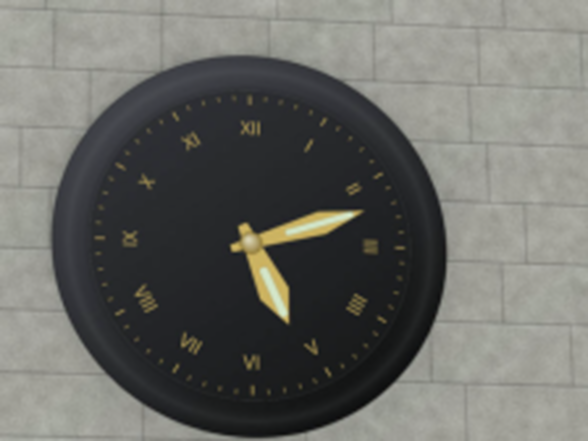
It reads 5 h 12 min
